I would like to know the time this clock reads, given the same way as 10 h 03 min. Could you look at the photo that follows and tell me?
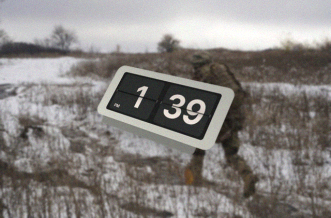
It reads 1 h 39 min
